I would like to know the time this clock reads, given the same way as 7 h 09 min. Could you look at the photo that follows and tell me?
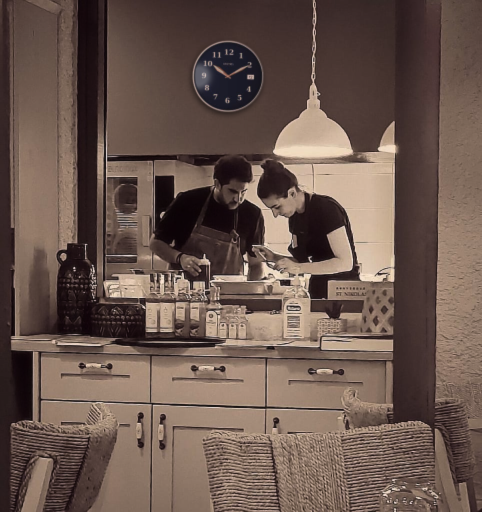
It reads 10 h 10 min
